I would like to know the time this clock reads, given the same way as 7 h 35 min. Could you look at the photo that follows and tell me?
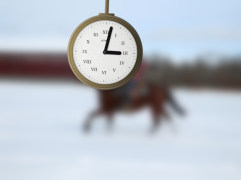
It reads 3 h 02 min
